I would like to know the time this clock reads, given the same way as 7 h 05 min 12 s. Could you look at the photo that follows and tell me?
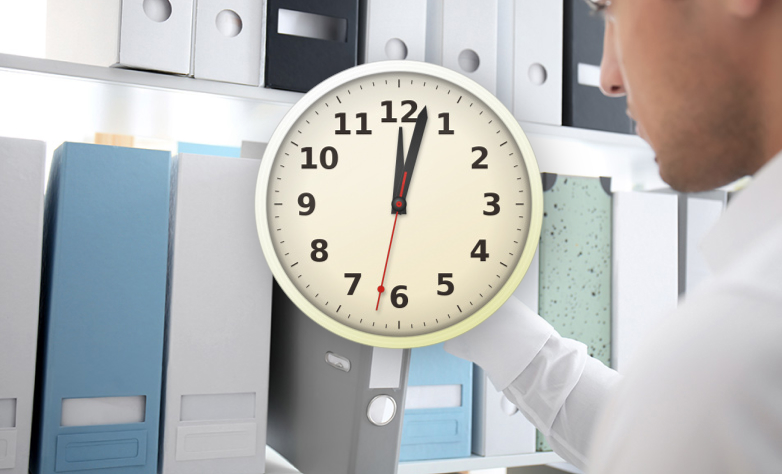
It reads 12 h 02 min 32 s
